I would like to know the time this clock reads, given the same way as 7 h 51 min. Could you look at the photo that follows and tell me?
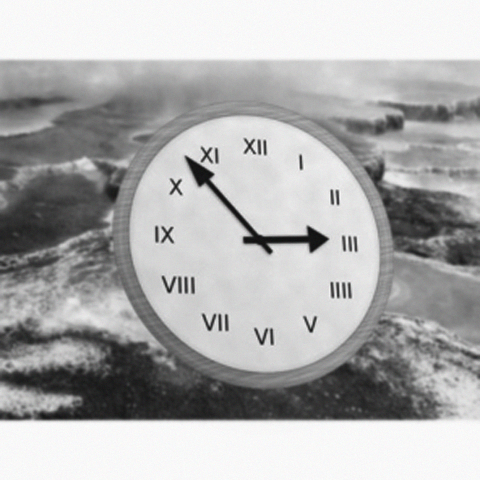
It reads 2 h 53 min
